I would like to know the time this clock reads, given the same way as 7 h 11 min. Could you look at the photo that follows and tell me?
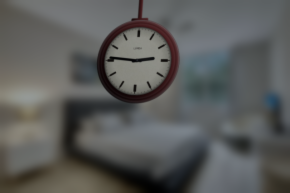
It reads 2 h 46 min
